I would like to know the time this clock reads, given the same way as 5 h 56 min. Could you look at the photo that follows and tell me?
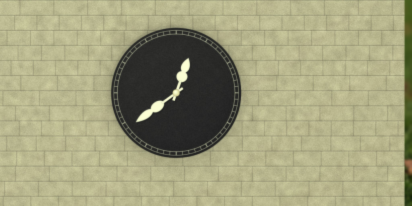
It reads 12 h 39 min
